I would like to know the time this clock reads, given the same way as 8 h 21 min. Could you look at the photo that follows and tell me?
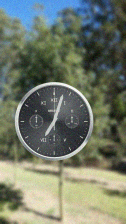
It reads 7 h 03 min
